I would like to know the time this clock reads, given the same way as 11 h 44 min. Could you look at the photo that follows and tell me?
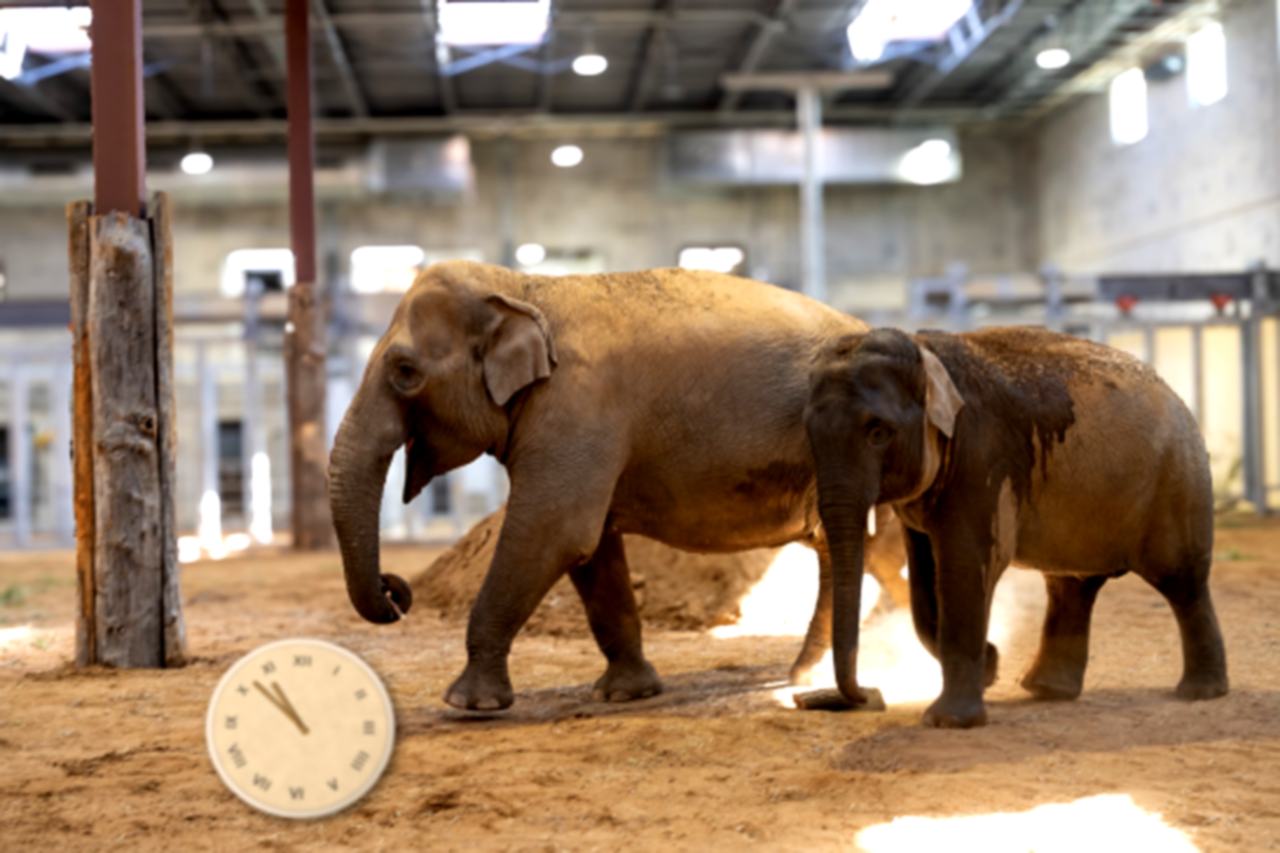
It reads 10 h 52 min
